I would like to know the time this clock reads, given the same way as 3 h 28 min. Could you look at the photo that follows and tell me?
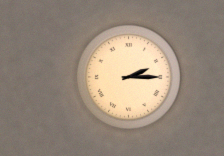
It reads 2 h 15 min
